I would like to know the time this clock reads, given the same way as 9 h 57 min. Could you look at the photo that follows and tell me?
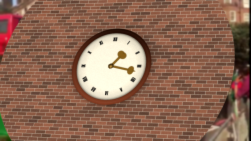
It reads 1 h 17 min
